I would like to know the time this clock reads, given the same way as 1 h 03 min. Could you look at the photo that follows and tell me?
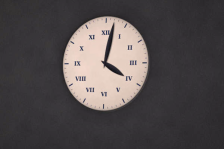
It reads 4 h 02 min
